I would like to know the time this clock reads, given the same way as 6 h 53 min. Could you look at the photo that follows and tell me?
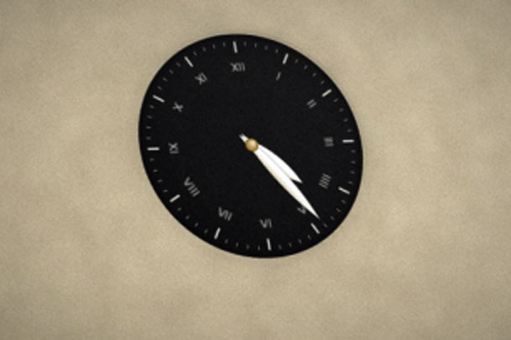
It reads 4 h 24 min
